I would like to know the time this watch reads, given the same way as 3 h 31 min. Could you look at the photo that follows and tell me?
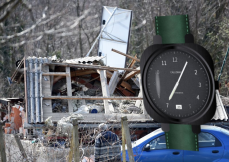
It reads 7 h 05 min
